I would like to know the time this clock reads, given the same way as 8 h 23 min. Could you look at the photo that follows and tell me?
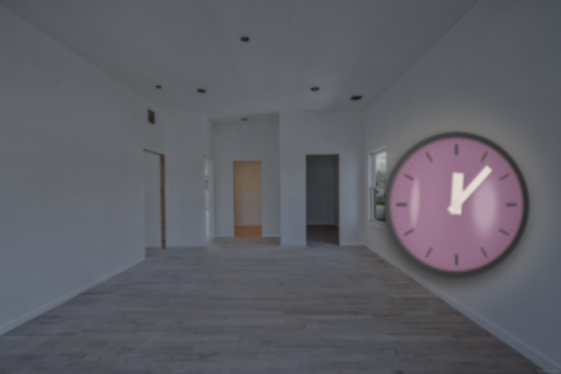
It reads 12 h 07 min
